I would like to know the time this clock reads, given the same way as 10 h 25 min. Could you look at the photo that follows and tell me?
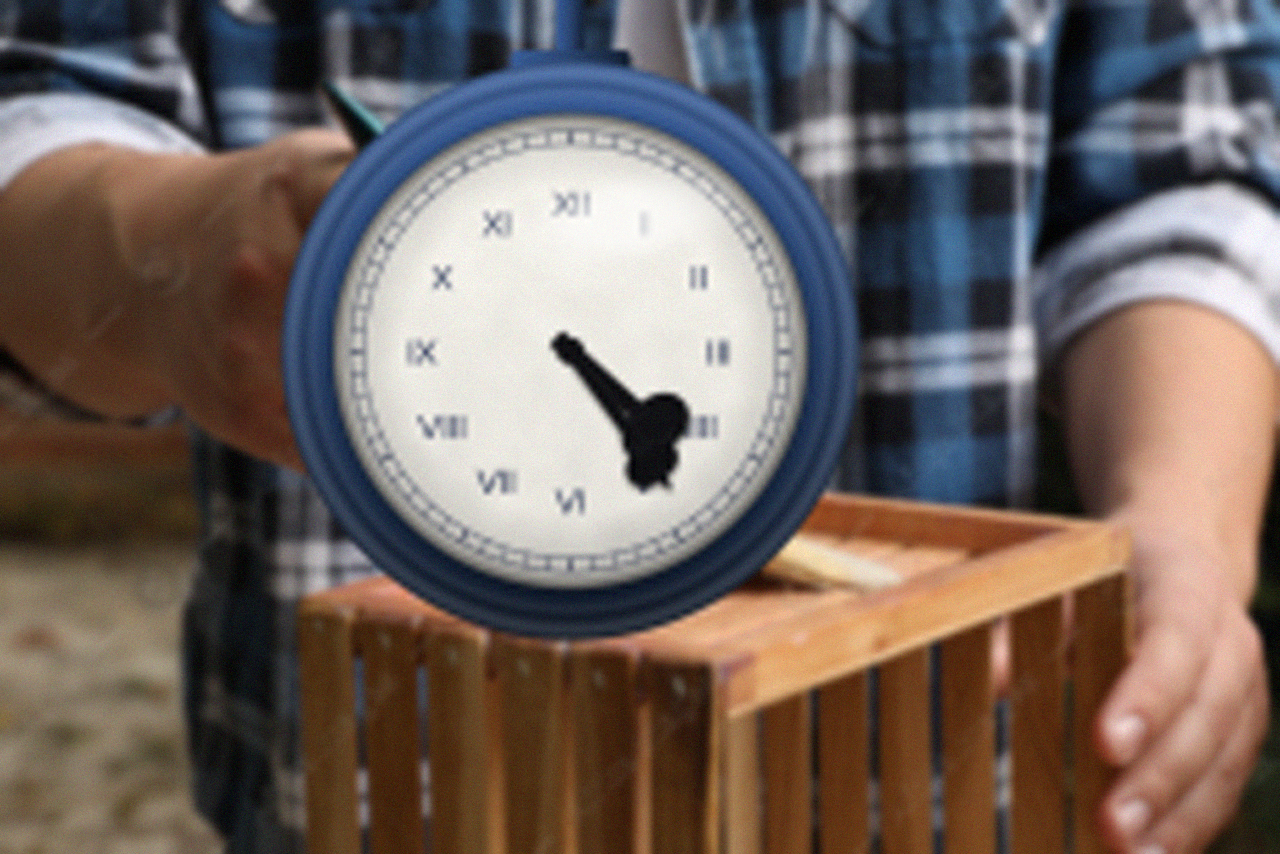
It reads 4 h 24 min
